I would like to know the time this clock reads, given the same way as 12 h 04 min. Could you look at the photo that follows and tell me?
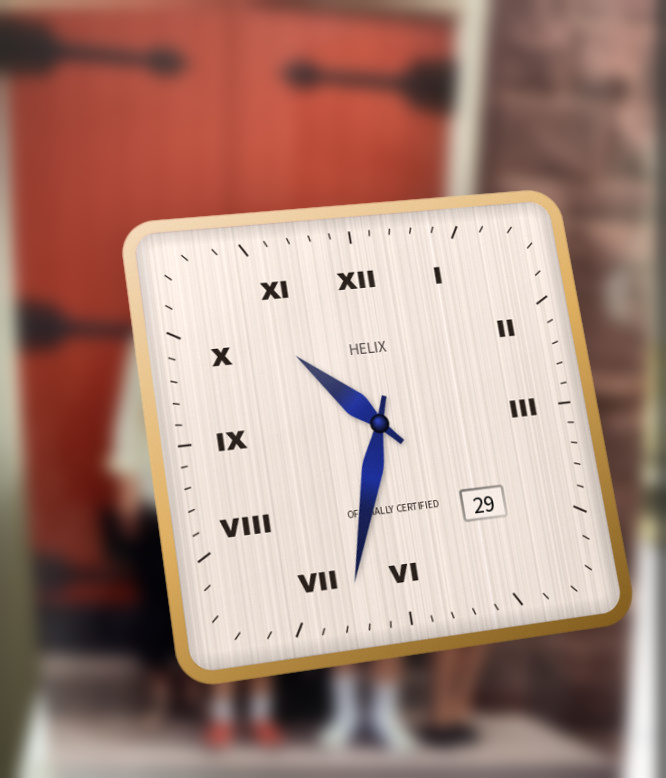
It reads 10 h 33 min
